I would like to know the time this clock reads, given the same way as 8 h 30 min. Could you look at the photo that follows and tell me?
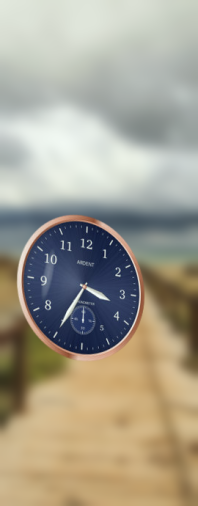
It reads 3 h 35 min
